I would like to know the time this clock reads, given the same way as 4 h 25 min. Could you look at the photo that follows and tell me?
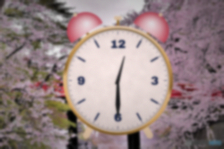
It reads 12 h 30 min
